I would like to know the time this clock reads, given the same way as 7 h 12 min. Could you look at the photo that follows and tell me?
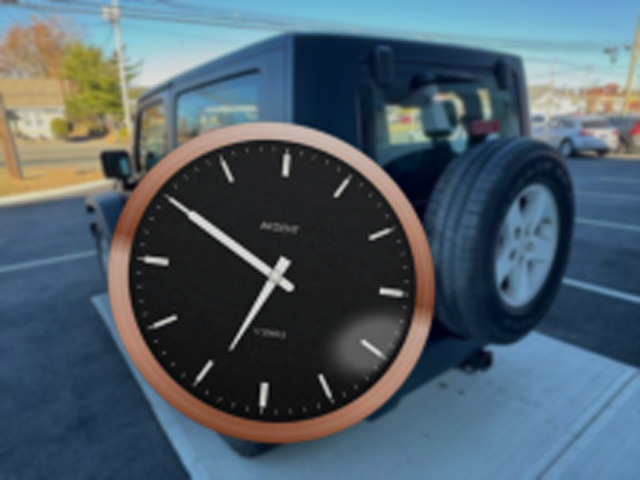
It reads 6 h 50 min
